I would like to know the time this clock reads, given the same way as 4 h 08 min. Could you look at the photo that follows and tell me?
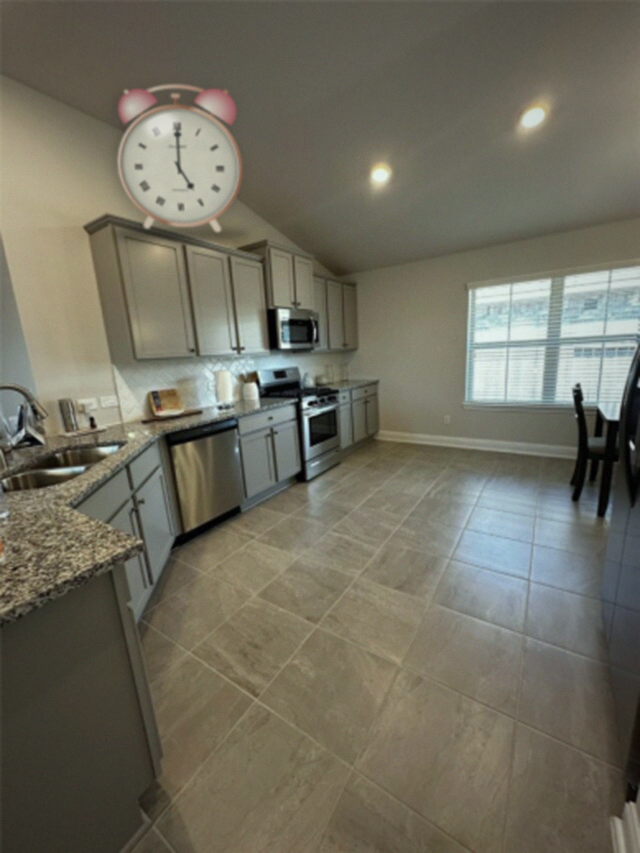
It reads 5 h 00 min
